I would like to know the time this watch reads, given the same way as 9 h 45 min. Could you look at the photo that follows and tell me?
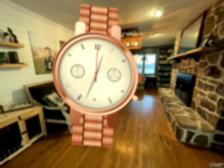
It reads 12 h 33 min
